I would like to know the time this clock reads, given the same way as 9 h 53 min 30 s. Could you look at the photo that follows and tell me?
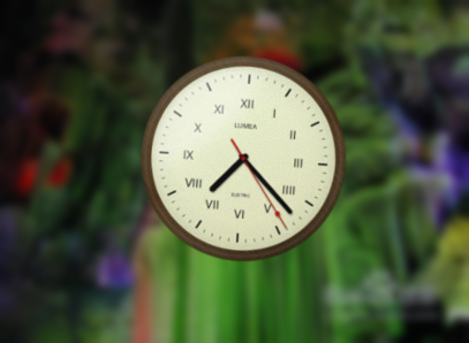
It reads 7 h 22 min 24 s
